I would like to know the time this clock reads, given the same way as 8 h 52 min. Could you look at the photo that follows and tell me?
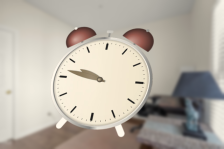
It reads 9 h 47 min
